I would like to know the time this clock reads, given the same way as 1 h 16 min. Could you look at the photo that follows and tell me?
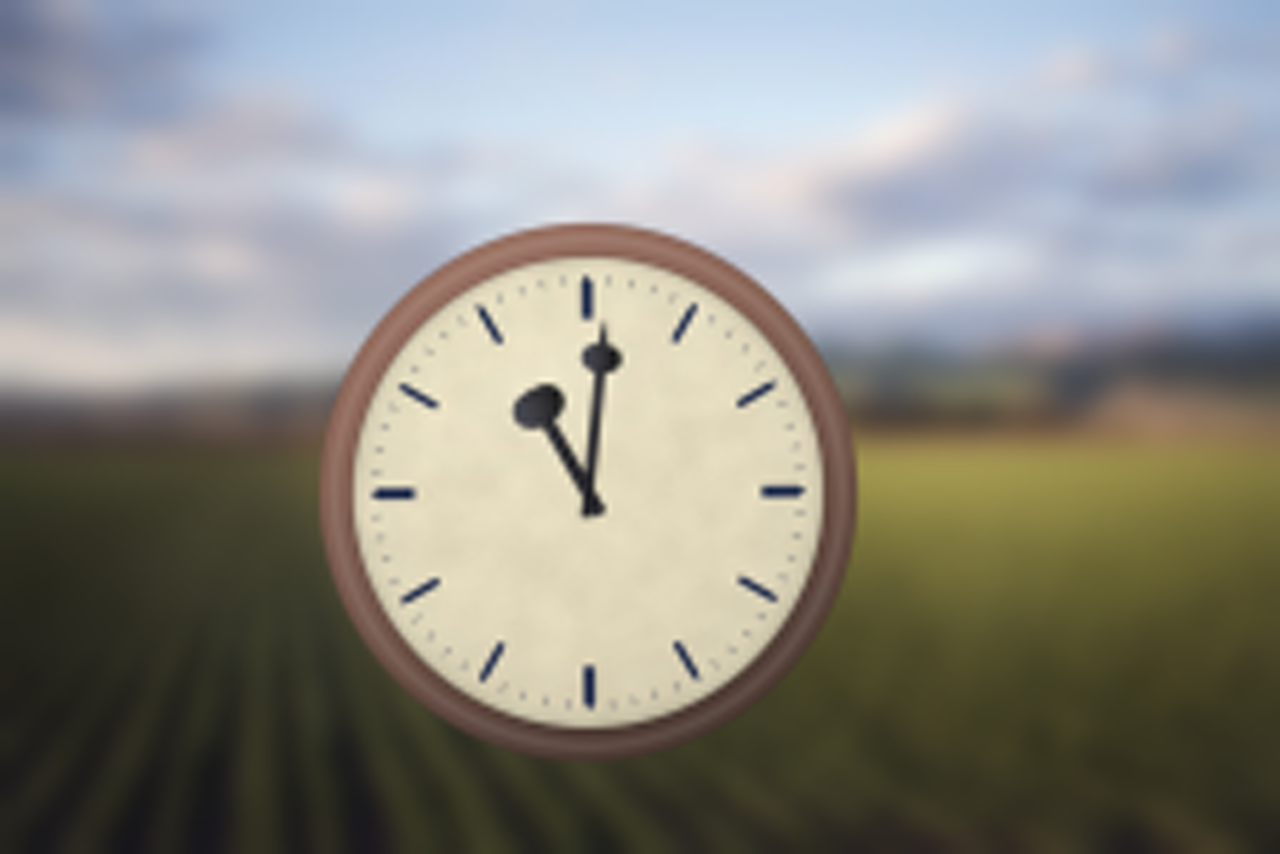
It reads 11 h 01 min
